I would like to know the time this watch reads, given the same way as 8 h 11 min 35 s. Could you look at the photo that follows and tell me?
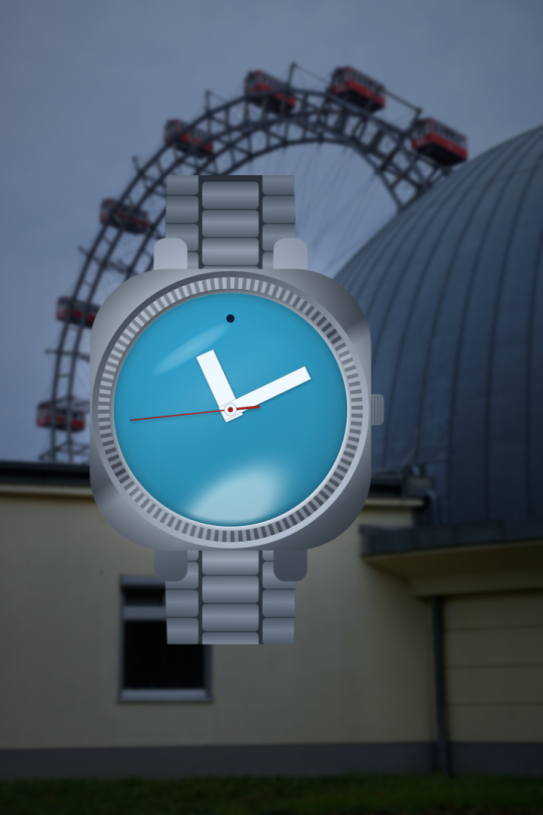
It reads 11 h 10 min 44 s
